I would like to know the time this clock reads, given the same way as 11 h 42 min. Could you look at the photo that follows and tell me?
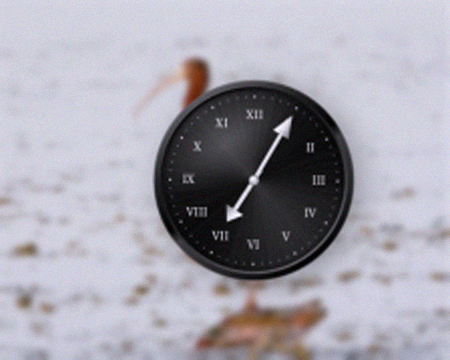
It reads 7 h 05 min
